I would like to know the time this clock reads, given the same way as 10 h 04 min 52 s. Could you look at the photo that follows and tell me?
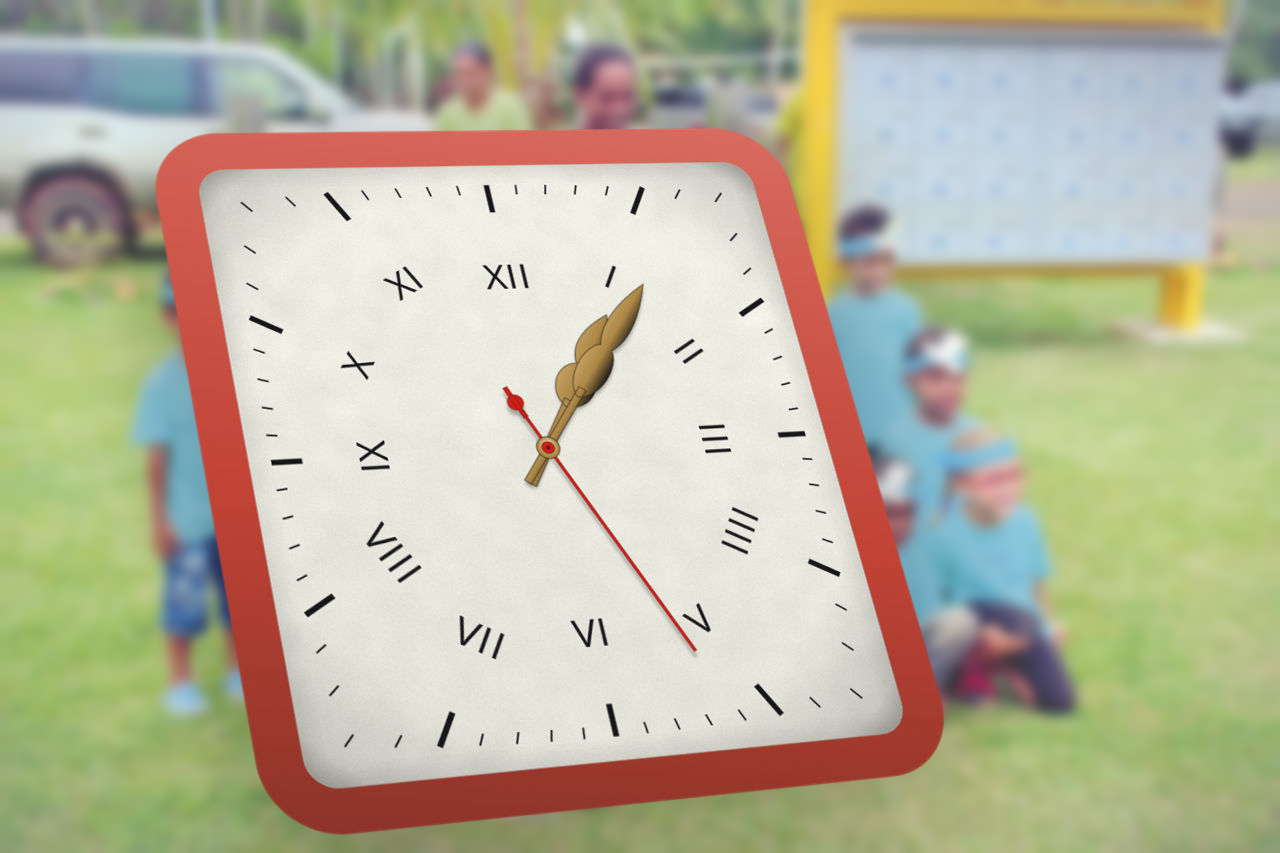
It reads 1 h 06 min 26 s
